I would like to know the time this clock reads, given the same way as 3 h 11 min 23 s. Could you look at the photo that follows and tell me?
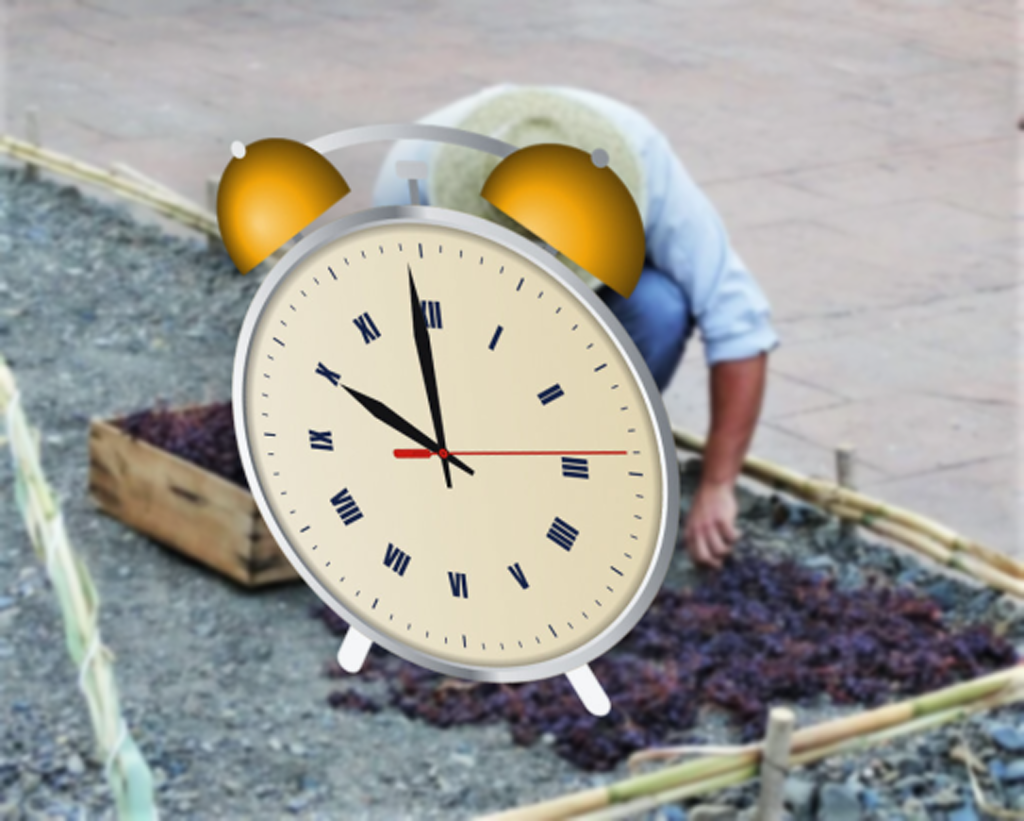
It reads 9 h 59 min 14 s
